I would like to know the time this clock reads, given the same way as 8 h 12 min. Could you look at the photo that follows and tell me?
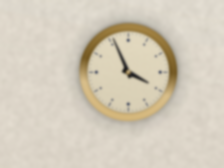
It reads 3 h 56 min
